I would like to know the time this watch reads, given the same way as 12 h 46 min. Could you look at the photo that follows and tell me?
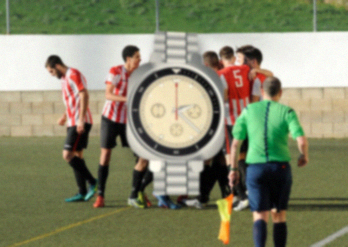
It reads 2 h 22 min
